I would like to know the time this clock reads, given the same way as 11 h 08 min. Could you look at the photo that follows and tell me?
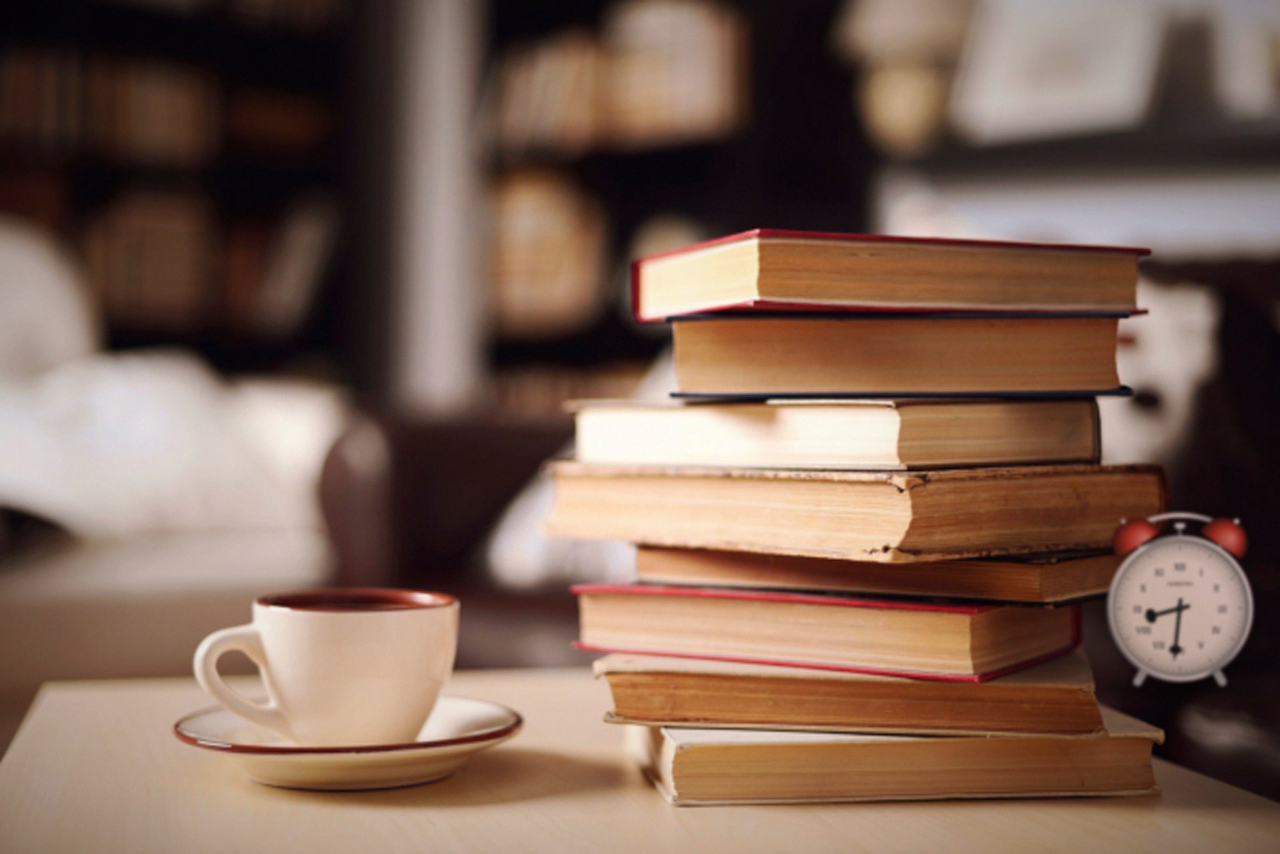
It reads 8 h 31 min
